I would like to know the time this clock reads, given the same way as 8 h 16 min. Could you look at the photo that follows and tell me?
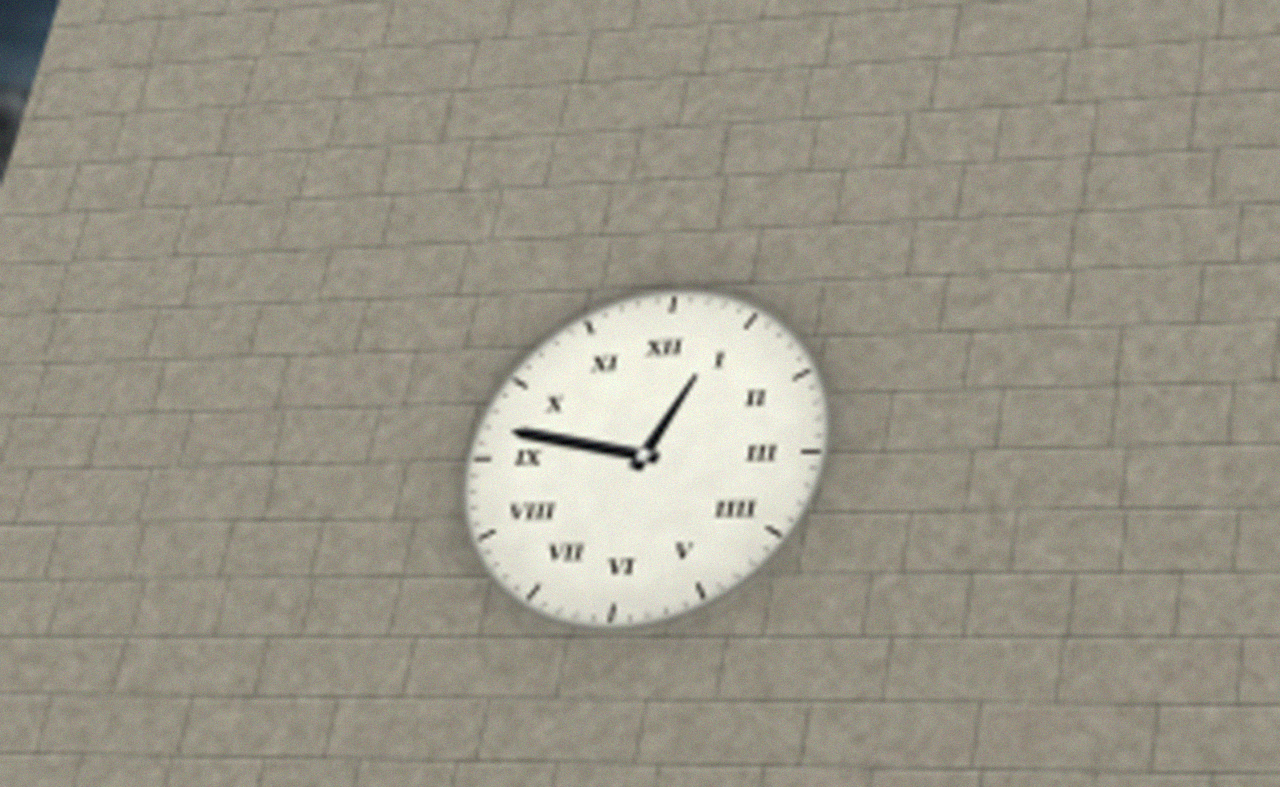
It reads 12 h 47 min
